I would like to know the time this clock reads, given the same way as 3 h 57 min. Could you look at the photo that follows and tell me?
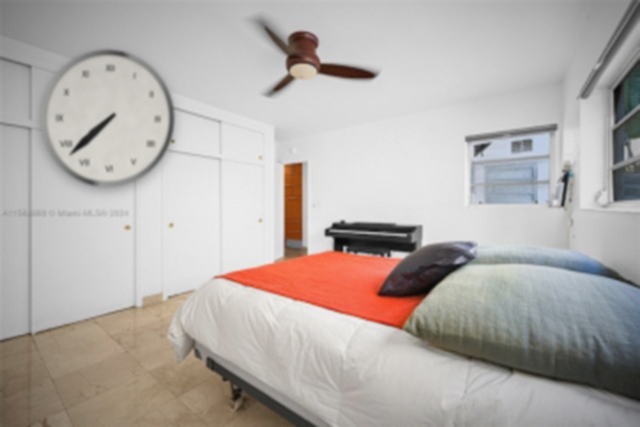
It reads 7 h 38 min
